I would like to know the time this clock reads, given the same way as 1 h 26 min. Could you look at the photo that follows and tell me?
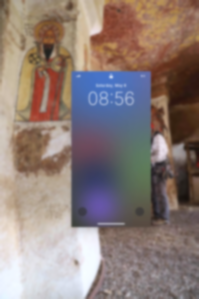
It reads 8 h 56 min
